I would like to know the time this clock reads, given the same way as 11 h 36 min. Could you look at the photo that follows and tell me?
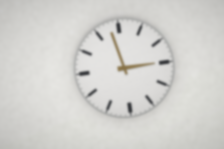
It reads 2 h 58 min
